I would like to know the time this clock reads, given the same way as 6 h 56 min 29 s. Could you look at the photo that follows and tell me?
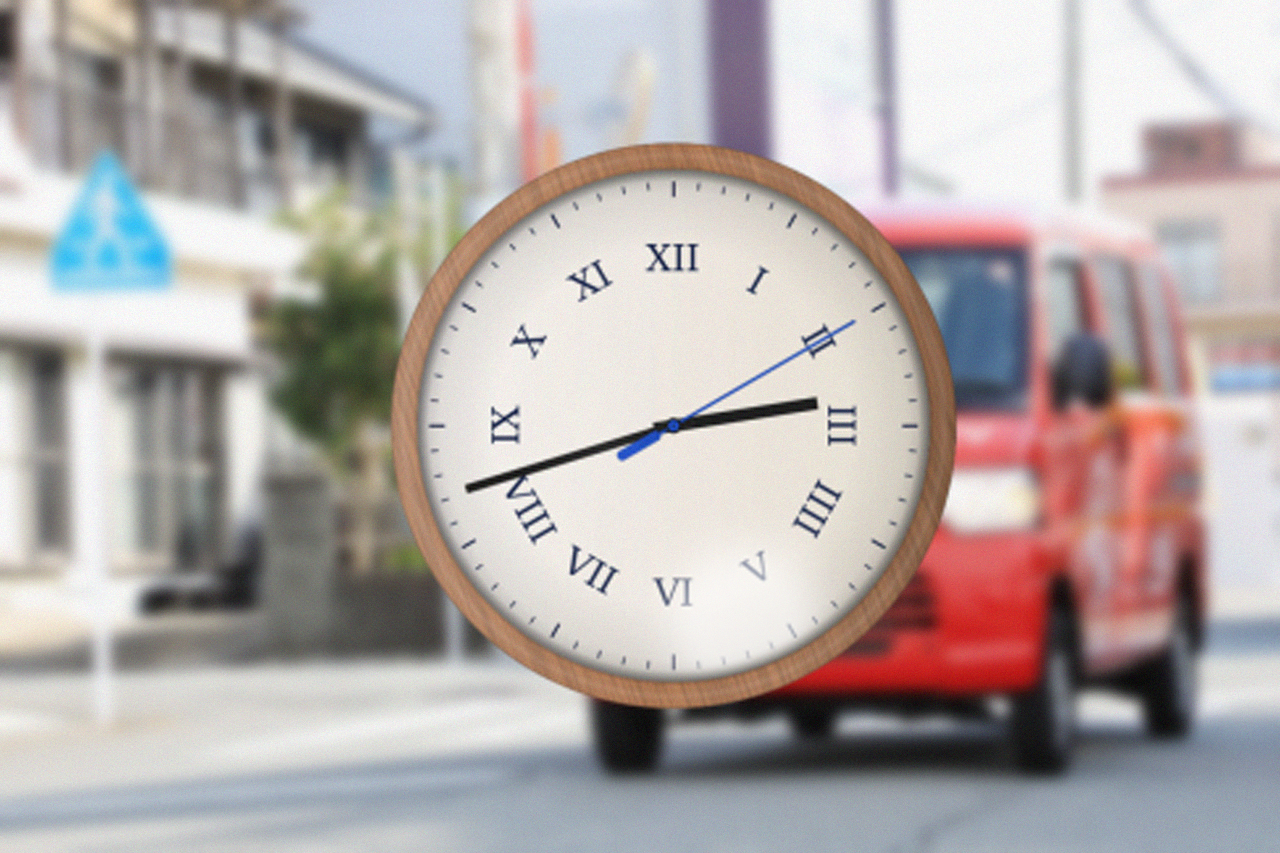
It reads 2 h 42 min 10 s
